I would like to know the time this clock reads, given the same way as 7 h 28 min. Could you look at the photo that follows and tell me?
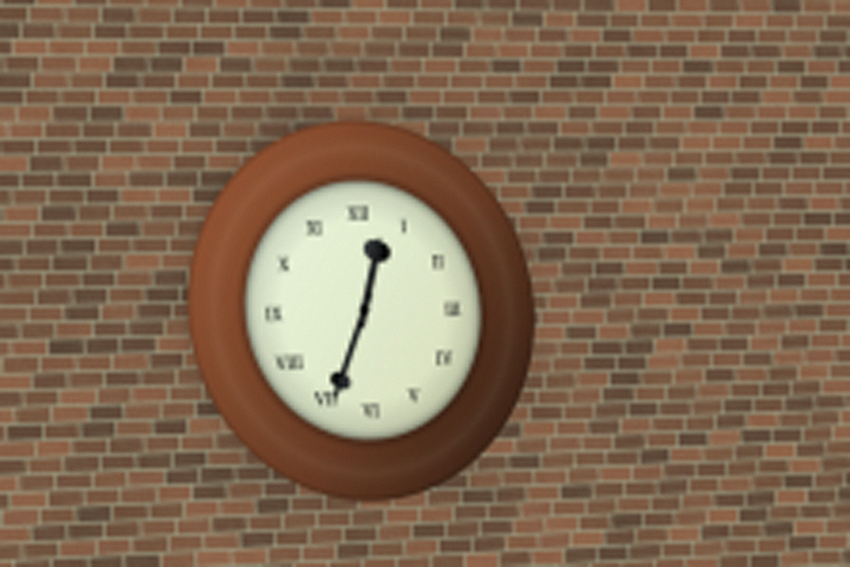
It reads 12 h 34 min
